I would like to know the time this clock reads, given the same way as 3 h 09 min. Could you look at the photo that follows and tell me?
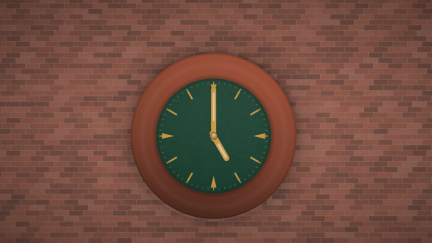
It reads 5 h 00 min
